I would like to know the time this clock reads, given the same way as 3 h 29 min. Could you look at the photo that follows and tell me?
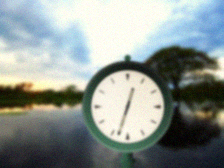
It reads 12 h 33 min
